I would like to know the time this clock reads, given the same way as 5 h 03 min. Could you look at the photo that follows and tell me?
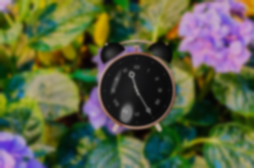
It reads 11 h 25 min
